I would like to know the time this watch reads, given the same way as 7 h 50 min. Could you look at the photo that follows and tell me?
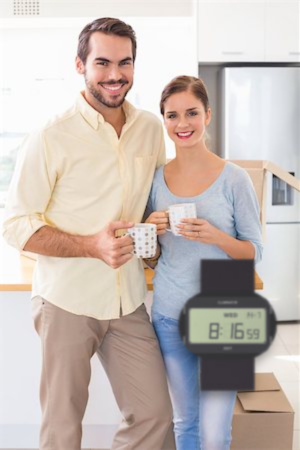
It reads 8 h 16 min
